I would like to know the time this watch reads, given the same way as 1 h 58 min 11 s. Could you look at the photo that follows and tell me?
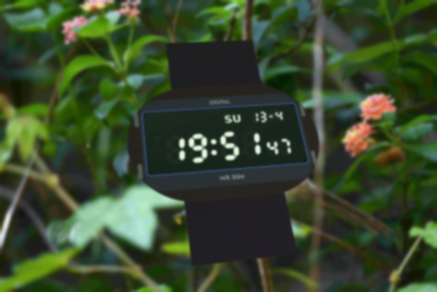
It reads 19 h 51 min 47 s
